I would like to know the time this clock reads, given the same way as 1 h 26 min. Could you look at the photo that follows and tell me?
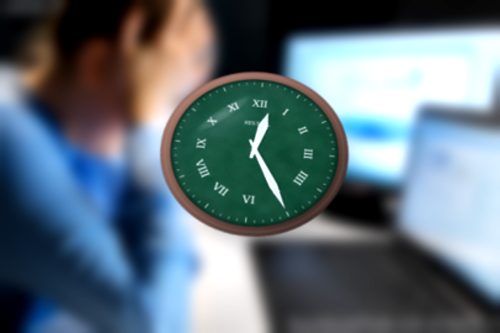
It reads 12 h 25 min
